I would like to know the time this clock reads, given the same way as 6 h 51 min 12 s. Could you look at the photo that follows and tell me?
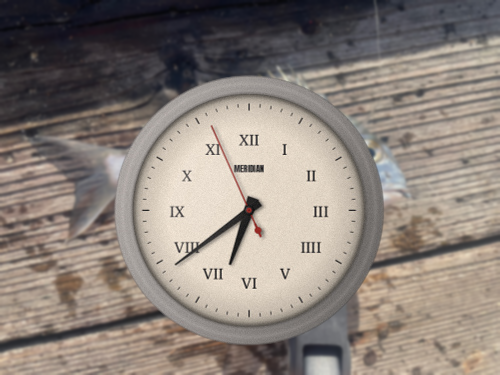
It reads 6 h 38 min 56 s
